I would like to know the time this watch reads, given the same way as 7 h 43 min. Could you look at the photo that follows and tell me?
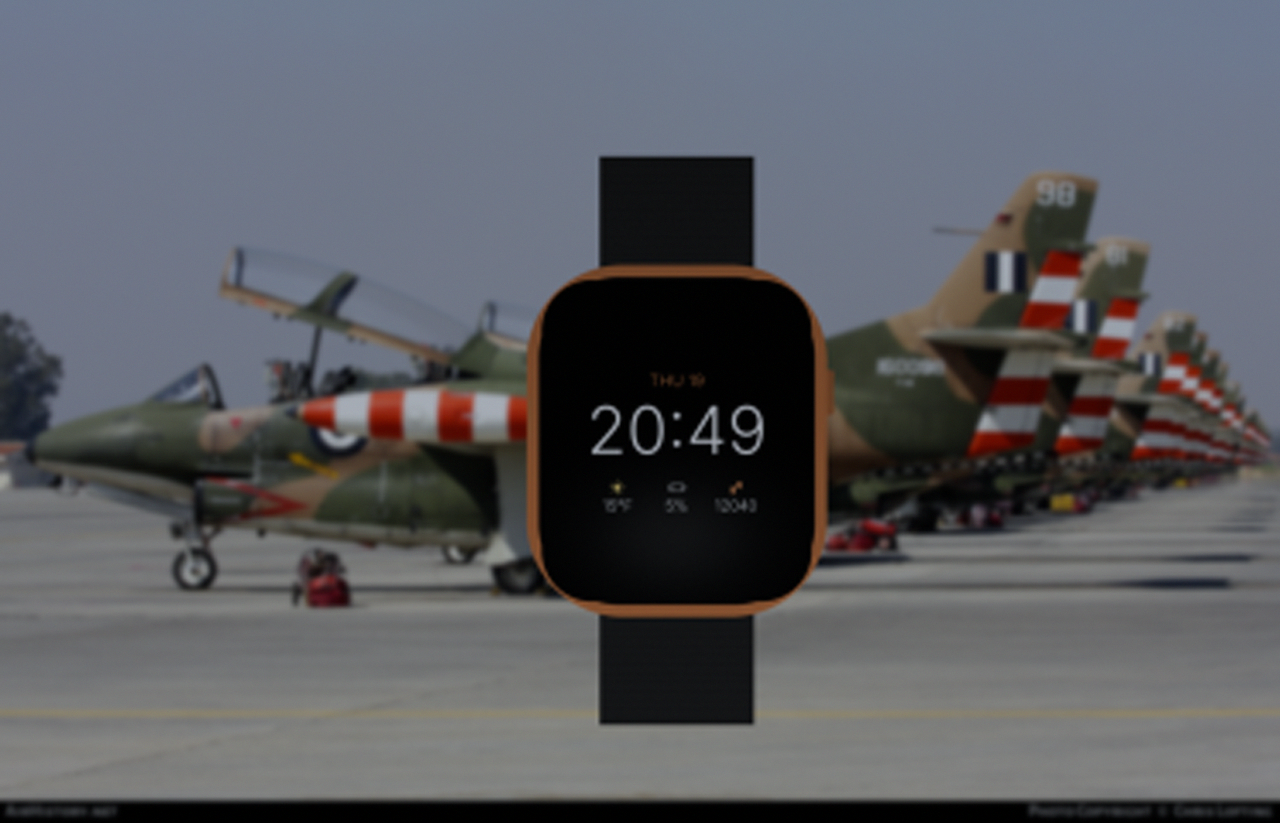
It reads 20 h 49 min
